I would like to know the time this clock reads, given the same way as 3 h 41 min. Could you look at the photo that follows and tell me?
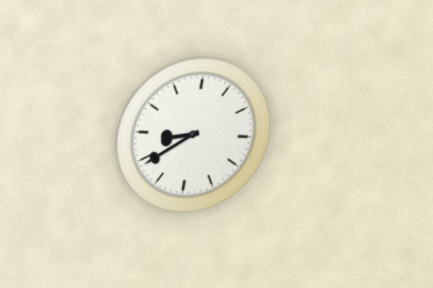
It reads 8 h 39 min
